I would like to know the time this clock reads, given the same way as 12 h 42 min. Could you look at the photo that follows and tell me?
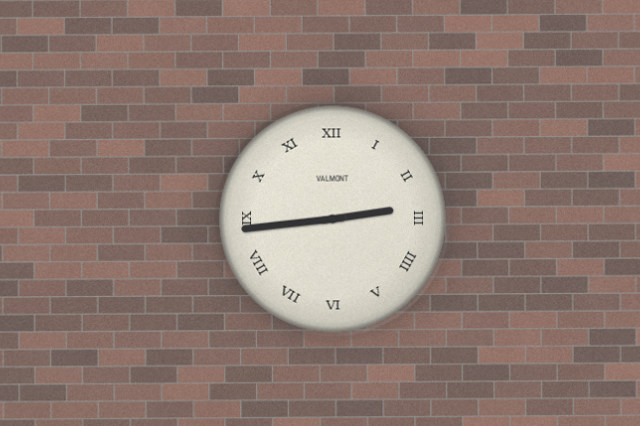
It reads 2 h 44 min
